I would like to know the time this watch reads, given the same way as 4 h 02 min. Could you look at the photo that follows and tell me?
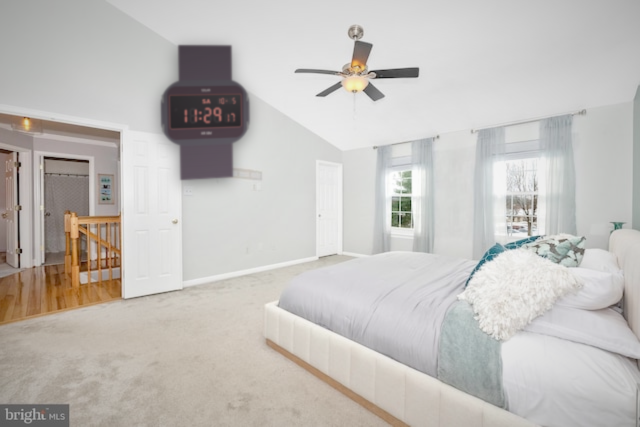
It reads 11 h 29 min
